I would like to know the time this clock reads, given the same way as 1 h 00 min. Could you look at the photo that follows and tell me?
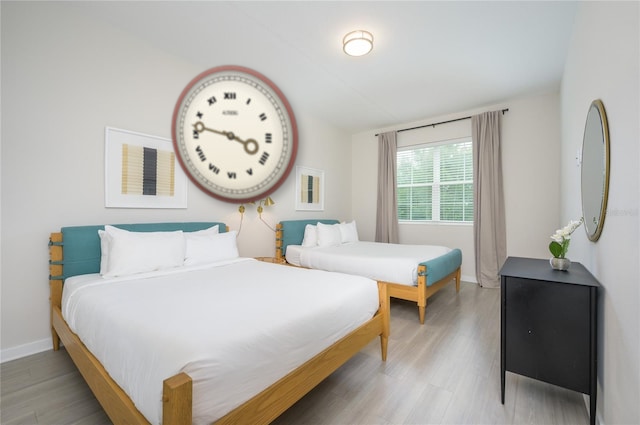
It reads 3 h 47 min
